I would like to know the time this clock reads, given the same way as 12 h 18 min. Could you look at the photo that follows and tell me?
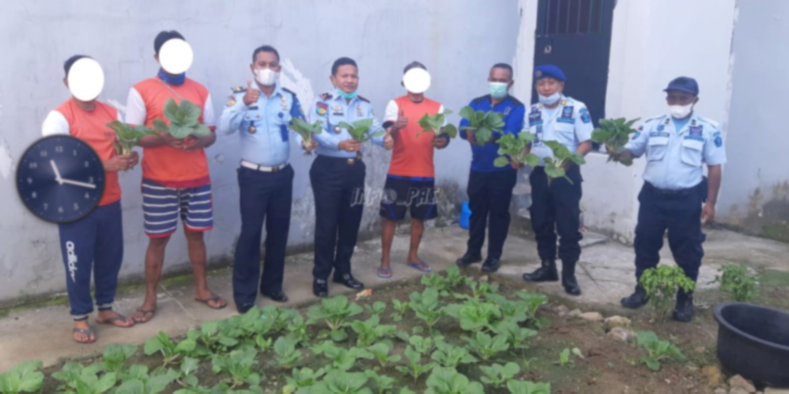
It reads 11 h 17 min
